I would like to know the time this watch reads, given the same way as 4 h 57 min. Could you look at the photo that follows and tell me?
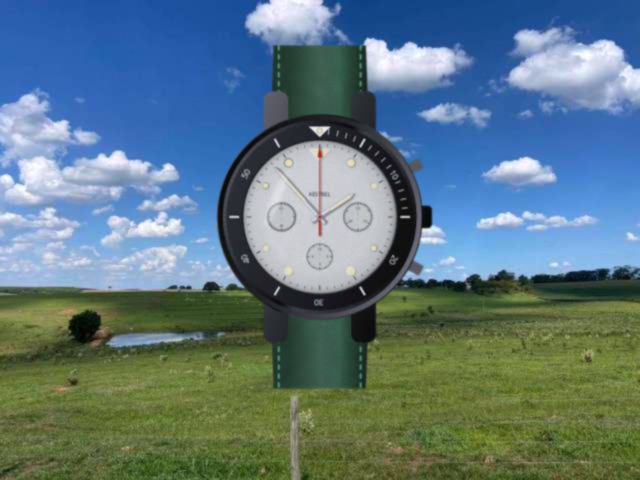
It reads 1 h 53 min
